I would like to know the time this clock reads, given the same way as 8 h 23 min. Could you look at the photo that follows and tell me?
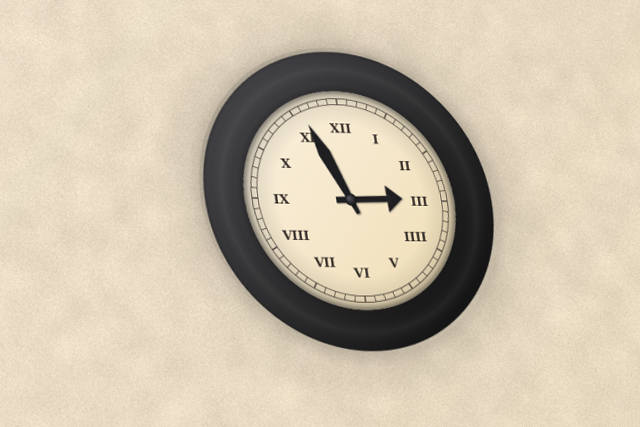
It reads 2 h 56 min
